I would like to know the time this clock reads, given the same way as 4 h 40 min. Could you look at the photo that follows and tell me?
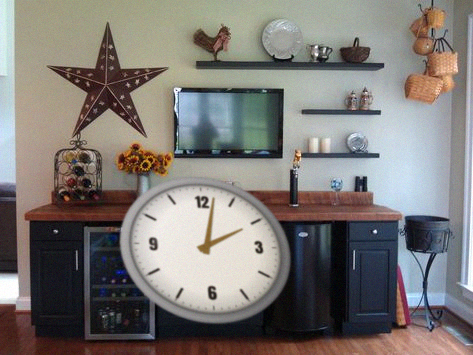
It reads 2 h 02 min
